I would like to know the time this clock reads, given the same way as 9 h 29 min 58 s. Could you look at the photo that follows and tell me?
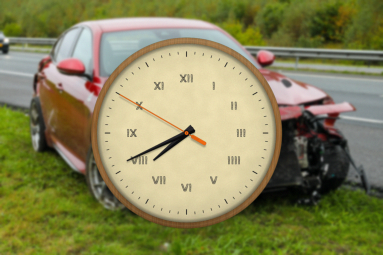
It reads 7 h 40 min 50 s
